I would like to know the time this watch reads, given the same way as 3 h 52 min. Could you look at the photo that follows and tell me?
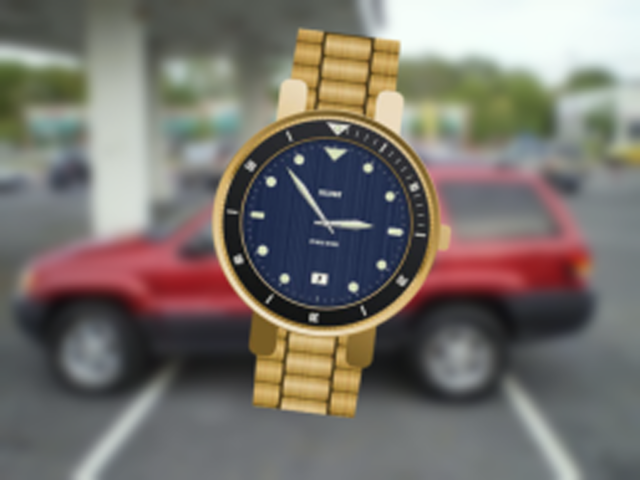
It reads 2 h 53 min
